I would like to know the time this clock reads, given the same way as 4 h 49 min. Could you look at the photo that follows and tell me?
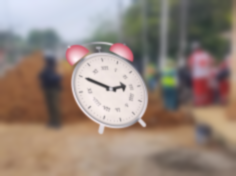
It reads 2 h 50 min
